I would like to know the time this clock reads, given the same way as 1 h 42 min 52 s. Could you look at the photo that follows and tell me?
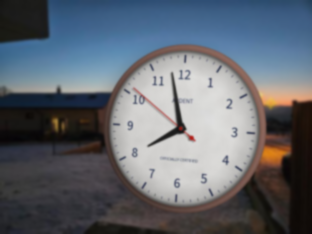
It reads 7 h 57 min 51 s
